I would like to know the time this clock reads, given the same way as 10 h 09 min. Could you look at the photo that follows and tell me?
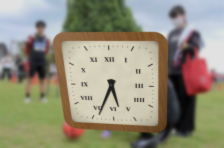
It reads 5 h 34 min
